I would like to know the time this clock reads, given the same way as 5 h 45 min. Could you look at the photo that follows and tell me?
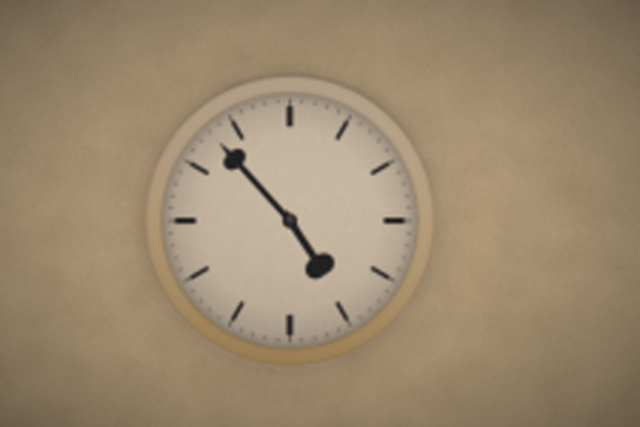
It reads 4 h 53 min
